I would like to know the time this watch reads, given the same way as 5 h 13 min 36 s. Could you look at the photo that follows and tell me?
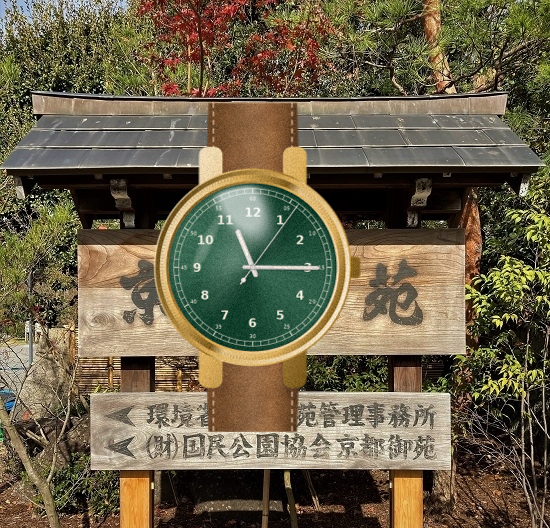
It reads 11 h 15 min 06 s
